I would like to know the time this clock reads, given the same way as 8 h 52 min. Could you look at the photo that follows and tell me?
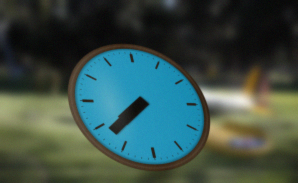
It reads 7 h 38 min
